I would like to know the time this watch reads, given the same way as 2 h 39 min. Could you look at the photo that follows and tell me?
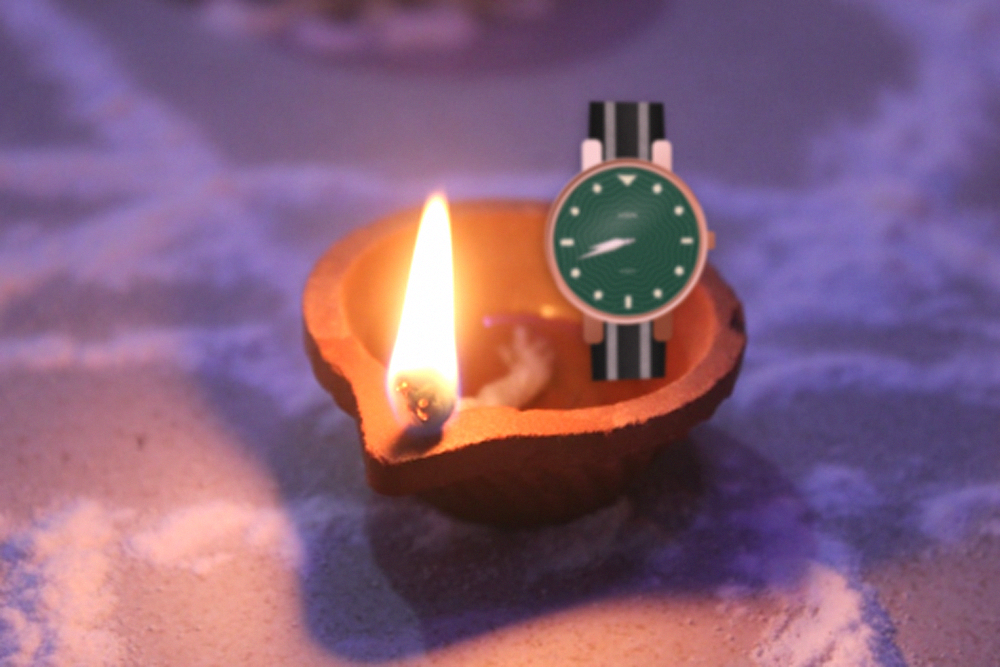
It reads 8 h 42 min
